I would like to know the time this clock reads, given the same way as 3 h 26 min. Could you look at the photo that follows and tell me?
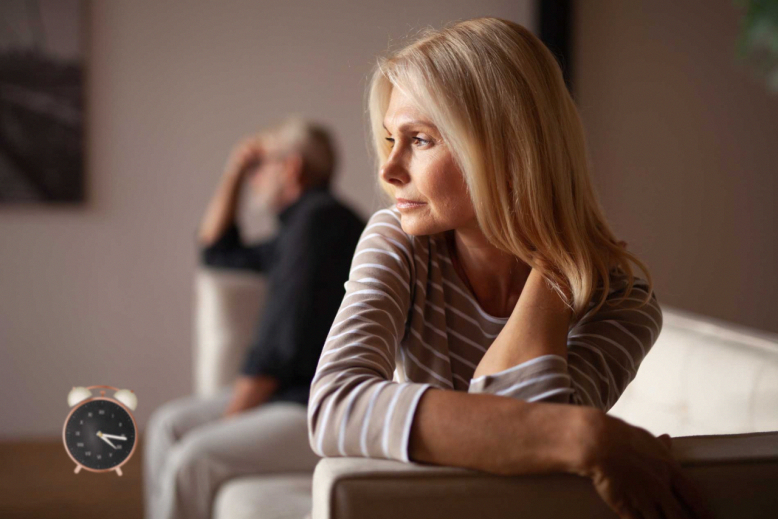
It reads 4 h 16 min
